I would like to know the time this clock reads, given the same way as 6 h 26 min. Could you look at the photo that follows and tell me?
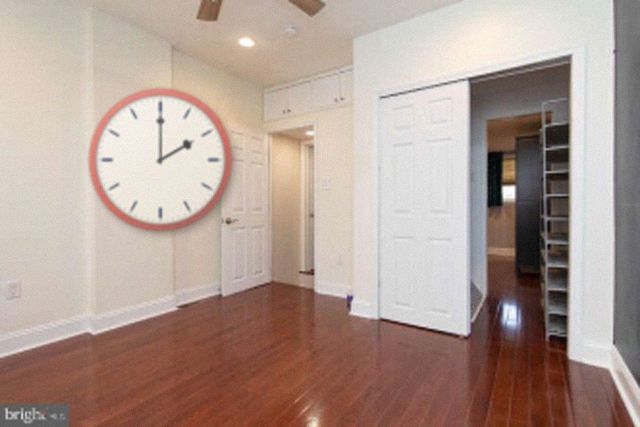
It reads 2 h 00 min
